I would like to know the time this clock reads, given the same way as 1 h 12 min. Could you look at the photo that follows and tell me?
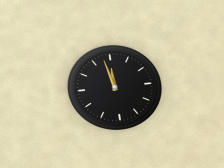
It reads 11 h 58 min
